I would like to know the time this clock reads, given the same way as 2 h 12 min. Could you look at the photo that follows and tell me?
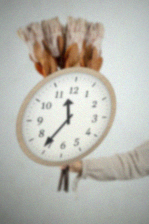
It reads 11 h 36 min
